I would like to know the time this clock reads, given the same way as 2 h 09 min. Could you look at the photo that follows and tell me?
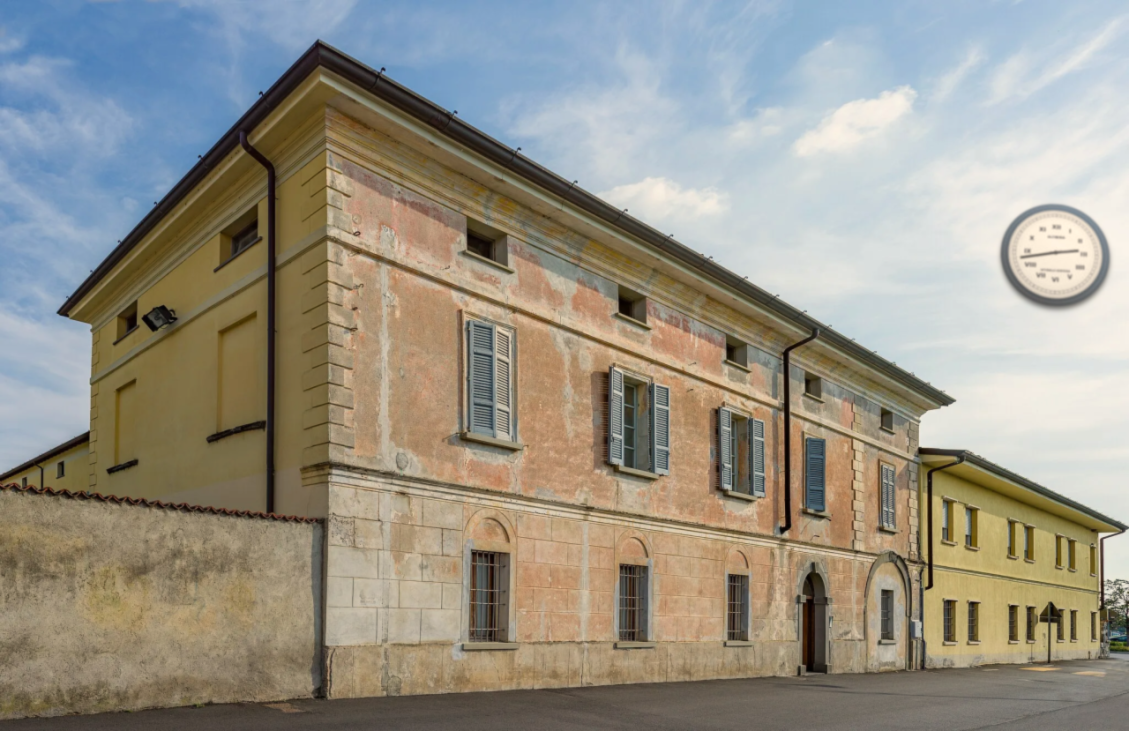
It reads 2 h 43 min
